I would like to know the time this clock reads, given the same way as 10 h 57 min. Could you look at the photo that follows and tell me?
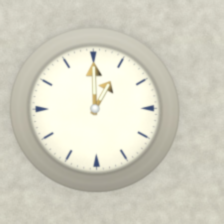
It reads 1 h 00 min
